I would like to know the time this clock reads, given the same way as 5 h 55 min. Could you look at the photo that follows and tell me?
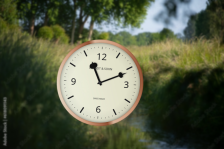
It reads 11 h 11 min
